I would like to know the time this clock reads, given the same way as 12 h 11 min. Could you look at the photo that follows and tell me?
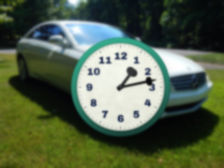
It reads 1 h 13 min
